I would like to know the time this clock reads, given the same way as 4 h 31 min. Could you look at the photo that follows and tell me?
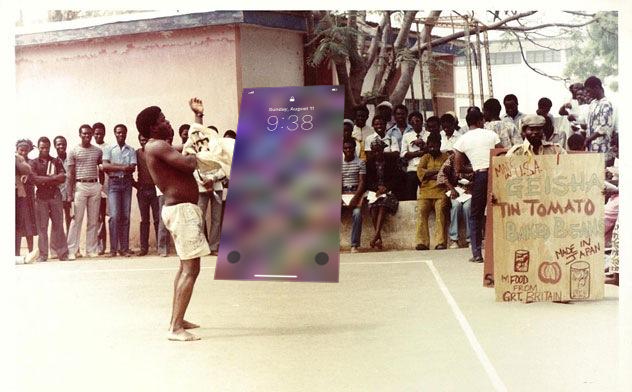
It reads 9 h 38 min
